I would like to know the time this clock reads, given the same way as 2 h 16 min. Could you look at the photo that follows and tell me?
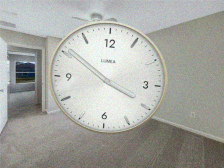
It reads 3 h 51 min
